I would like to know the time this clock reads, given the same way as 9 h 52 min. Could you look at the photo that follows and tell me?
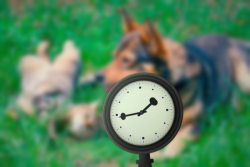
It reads 1 h 44 min
